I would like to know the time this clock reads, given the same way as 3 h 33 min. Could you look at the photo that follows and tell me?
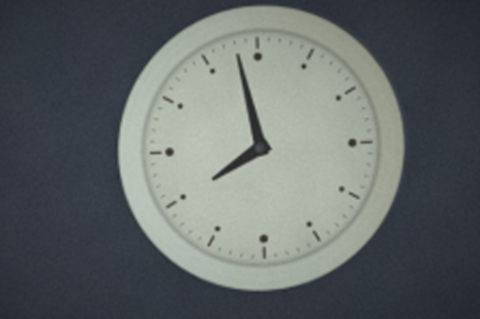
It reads 7 h 58 min
